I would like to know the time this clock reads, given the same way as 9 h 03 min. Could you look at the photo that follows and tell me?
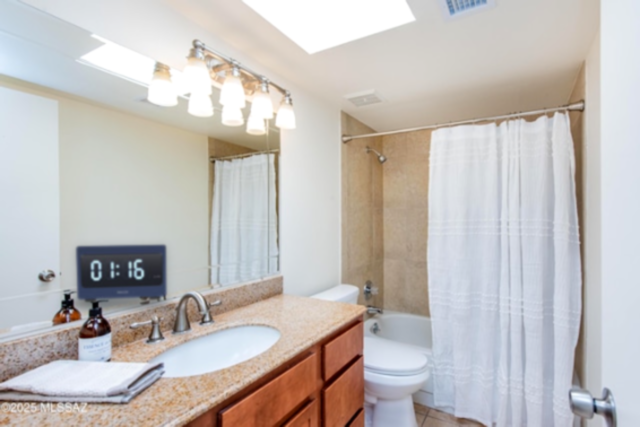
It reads 1 h 16 min
